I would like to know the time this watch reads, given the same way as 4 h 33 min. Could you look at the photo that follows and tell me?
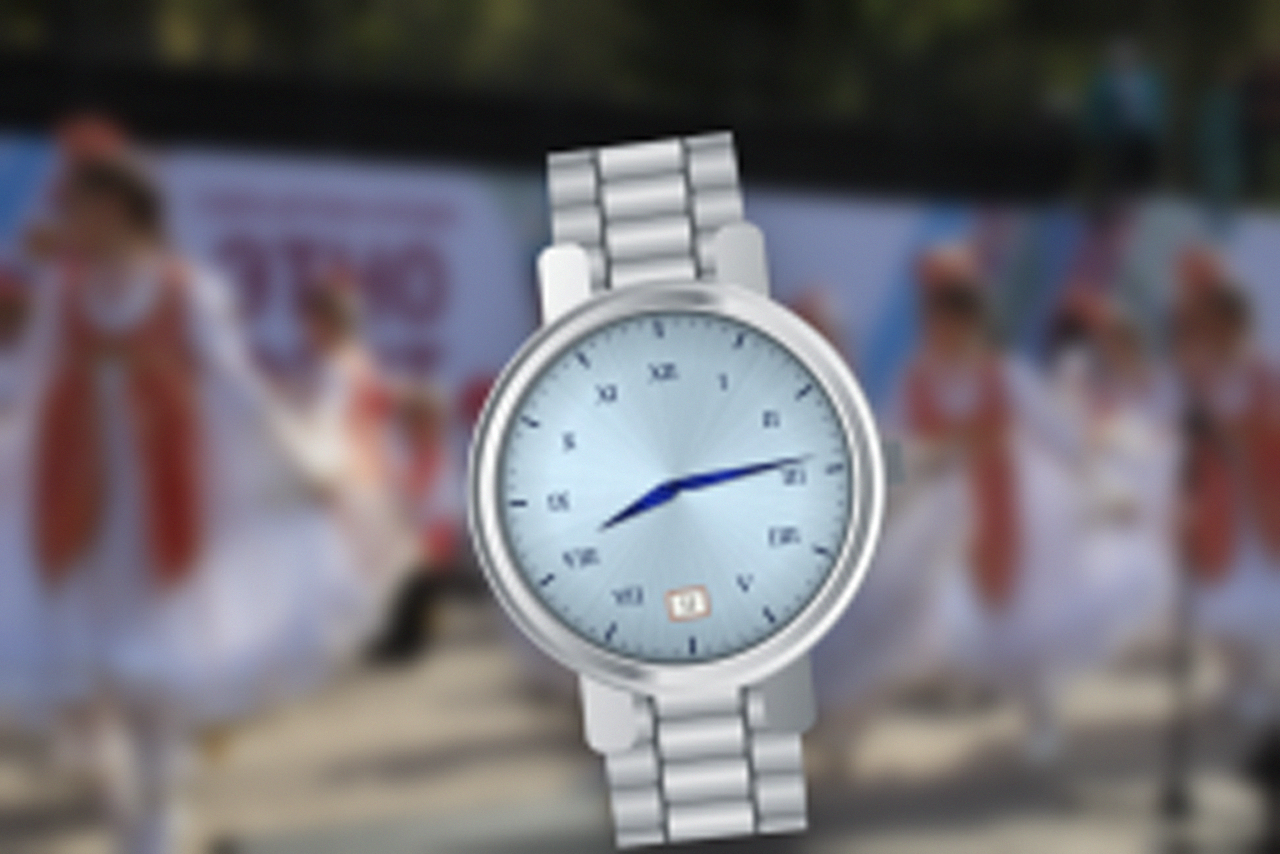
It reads 8 h 14 min
